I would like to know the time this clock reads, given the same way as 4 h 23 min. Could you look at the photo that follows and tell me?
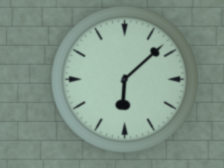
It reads 6 h 08 min
